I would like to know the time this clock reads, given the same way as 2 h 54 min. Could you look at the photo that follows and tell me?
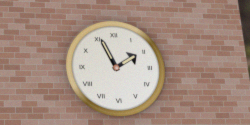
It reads 1 h 56 min
